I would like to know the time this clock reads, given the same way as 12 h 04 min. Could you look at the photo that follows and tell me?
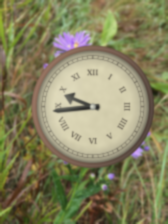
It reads 9 h 44 min
